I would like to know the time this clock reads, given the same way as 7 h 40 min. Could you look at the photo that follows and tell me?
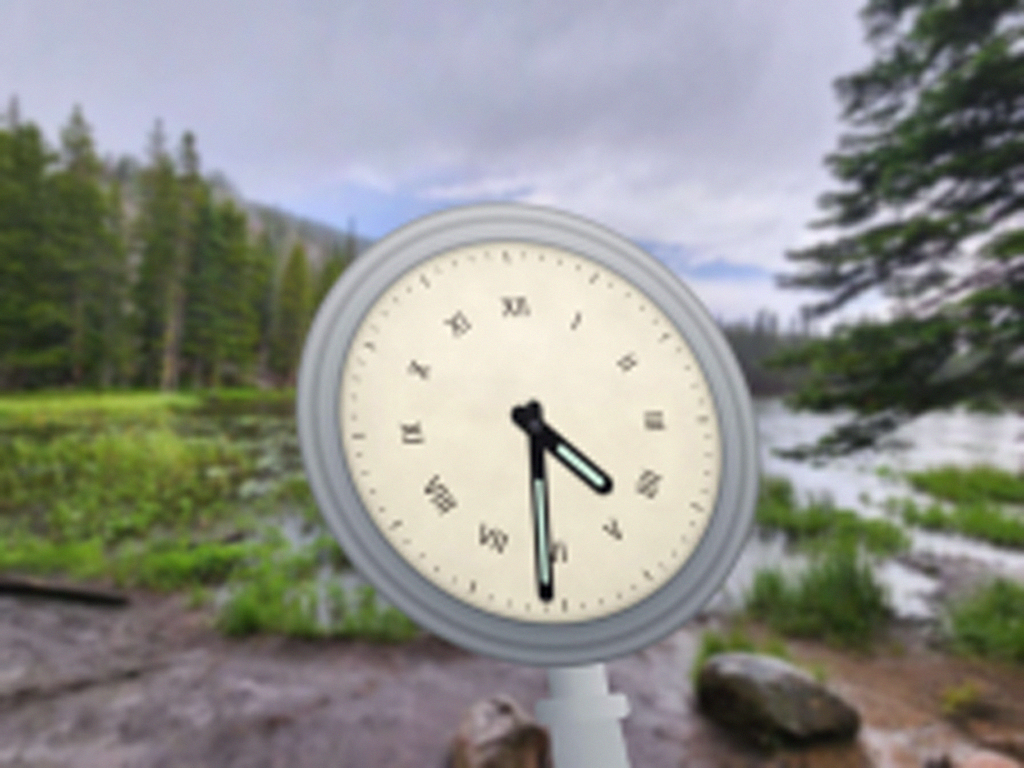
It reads 4 h 31 min
